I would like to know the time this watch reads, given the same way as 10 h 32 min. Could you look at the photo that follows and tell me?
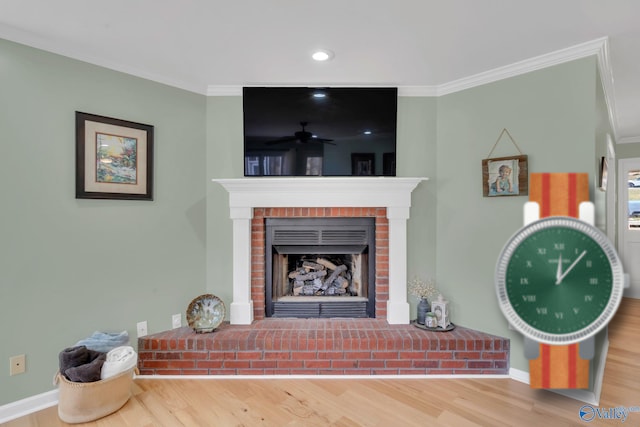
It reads 12 h 07 min
